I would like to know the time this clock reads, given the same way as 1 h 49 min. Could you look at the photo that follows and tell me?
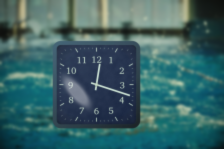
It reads 12 h 18 min
